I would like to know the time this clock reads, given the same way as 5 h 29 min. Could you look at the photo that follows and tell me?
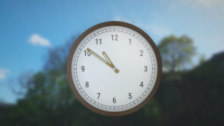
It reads 10 h 51 min
